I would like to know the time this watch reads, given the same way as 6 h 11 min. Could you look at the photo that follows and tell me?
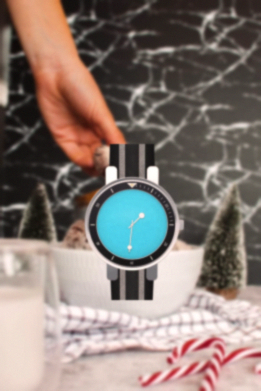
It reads 1 h 31 min
